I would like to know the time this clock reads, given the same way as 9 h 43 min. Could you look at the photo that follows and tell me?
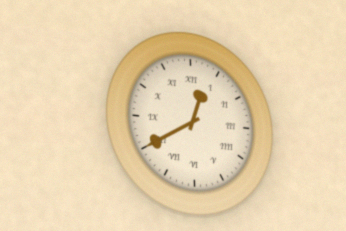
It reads 12 h 40 min
